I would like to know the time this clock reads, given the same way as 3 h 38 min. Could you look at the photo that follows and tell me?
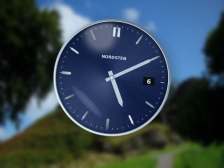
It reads 5 h 10 min
